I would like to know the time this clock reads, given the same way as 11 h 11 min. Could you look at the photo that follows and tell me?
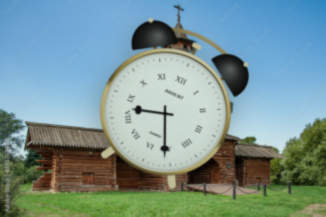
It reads 8 h 26 min
